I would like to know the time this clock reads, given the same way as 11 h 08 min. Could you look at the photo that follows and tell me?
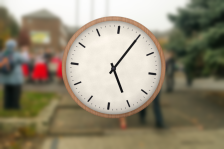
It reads 5 h 05 min
